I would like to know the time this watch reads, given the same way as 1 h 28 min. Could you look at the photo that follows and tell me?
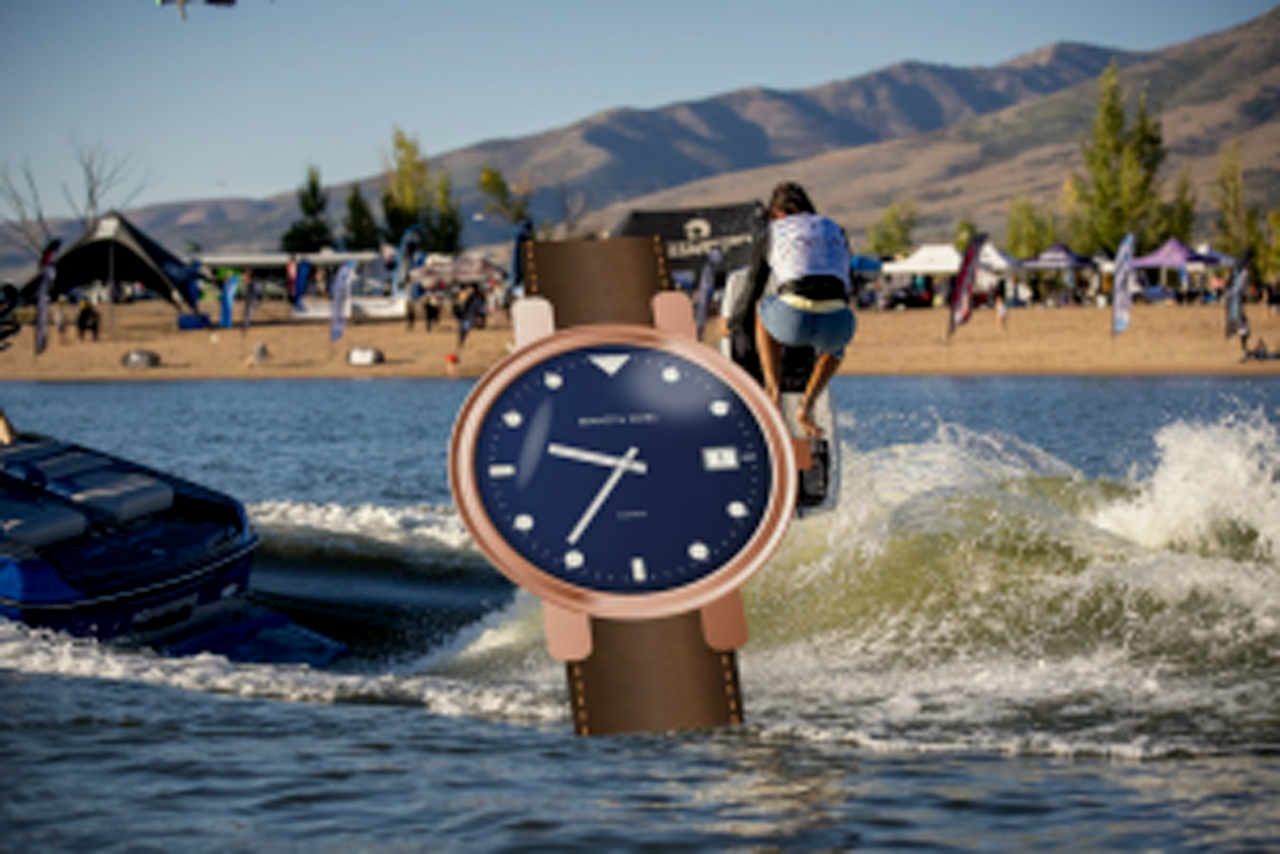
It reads 9 h 36 min
